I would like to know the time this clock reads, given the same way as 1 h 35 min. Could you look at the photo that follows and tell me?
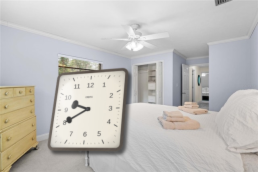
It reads 9 h 40 min
